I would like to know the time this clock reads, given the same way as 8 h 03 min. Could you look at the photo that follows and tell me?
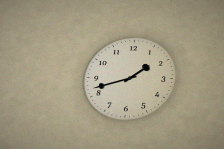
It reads 1 h 42 min
